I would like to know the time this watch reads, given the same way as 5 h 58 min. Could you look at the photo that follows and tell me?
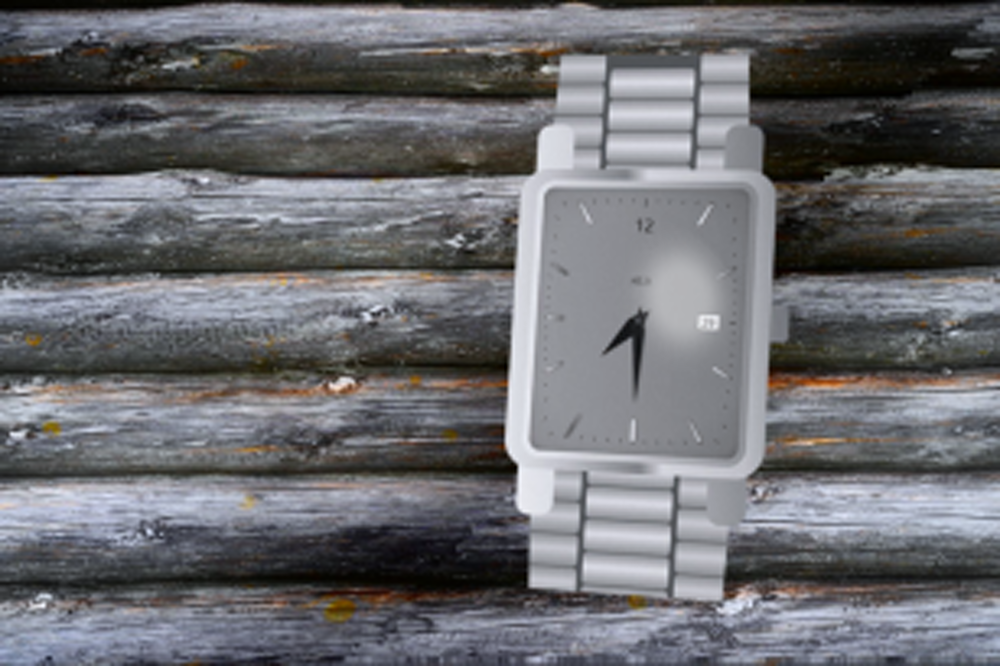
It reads 7 h 30 min
